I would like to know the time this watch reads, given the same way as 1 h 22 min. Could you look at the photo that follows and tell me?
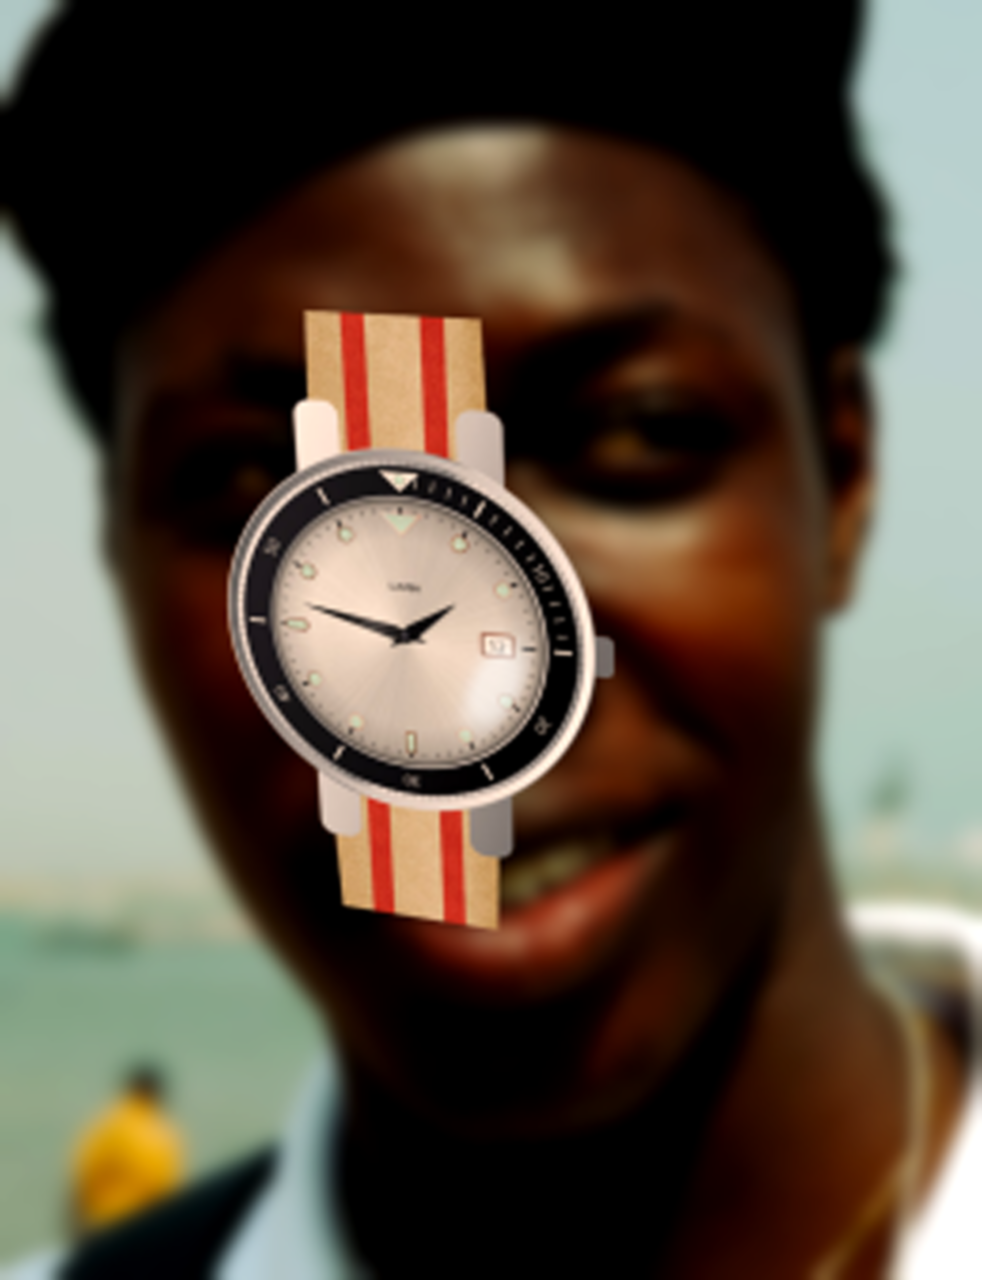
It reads 1 h 47 min
